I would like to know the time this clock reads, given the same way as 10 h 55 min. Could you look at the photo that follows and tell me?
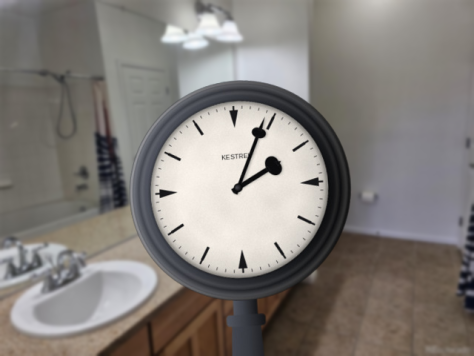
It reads 2 h 04 min
